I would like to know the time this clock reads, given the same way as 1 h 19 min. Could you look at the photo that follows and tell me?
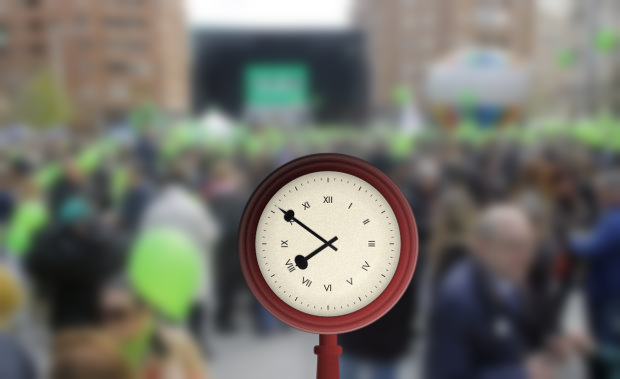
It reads 7 h 51 min
